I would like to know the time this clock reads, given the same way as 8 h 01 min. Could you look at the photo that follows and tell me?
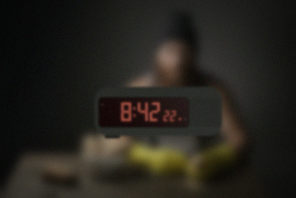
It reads 8 h 42 min
